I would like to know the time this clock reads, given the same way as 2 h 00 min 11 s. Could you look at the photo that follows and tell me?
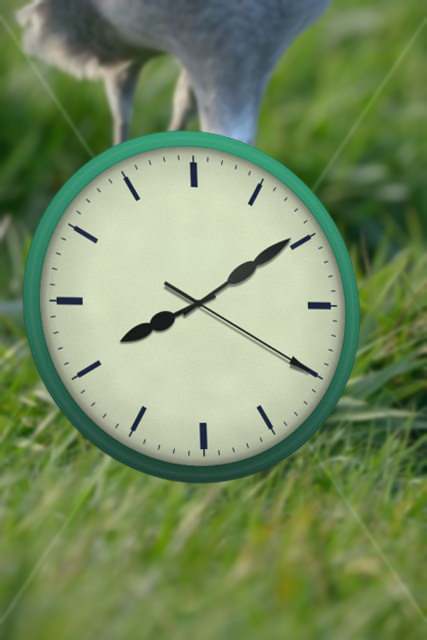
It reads 8 h 09 min 20 s
